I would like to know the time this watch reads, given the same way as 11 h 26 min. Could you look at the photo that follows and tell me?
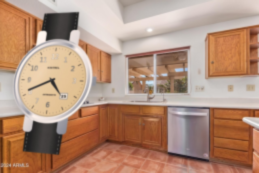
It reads 4 h 41 min
